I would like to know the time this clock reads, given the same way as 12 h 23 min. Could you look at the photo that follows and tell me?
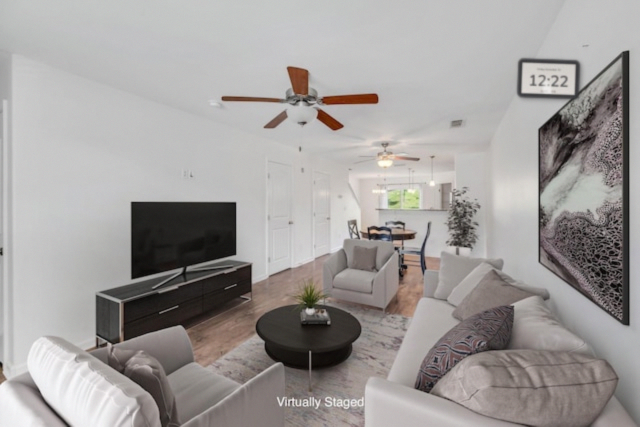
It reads 12 h 22 min
